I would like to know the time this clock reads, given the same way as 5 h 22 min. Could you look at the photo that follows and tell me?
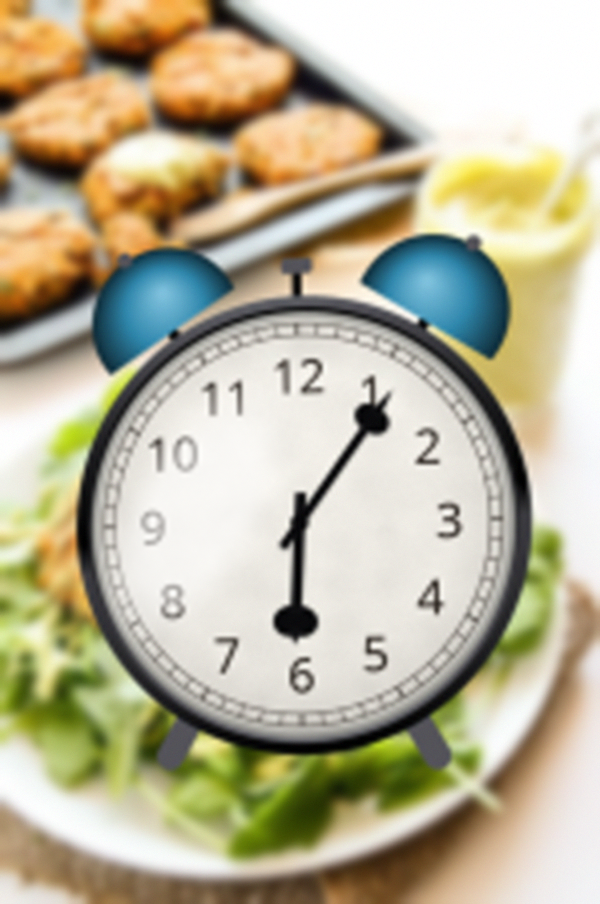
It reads 6 h 06 min
